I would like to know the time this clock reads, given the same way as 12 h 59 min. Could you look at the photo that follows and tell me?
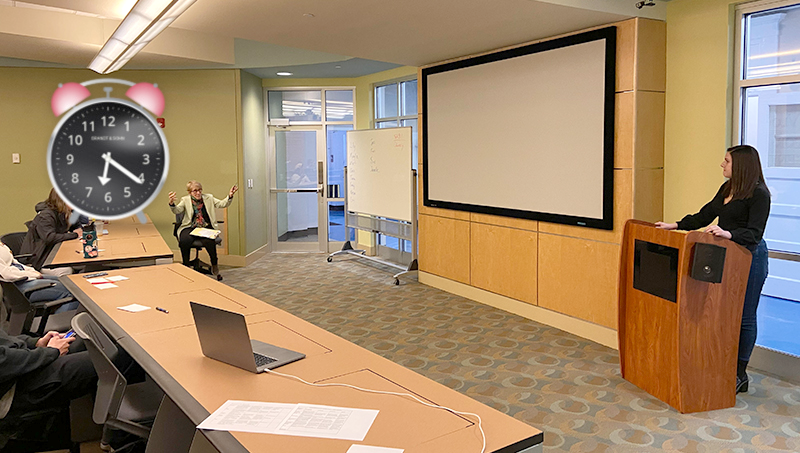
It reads 6 h 21 min
